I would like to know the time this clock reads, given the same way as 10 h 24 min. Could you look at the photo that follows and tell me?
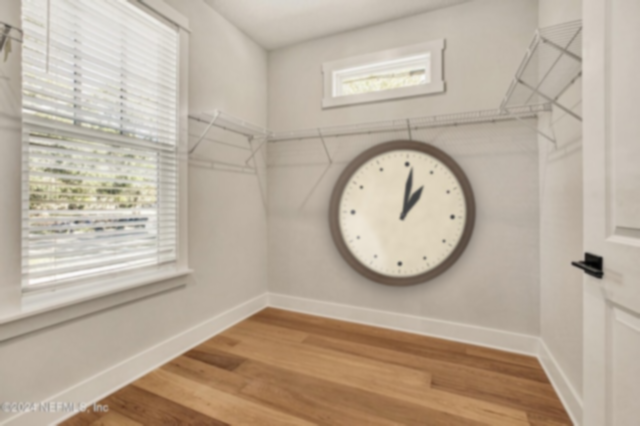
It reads 1 h 01 min
